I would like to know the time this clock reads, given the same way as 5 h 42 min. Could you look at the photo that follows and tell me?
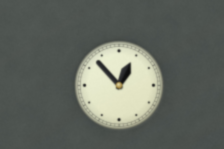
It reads 12 h 53 min
